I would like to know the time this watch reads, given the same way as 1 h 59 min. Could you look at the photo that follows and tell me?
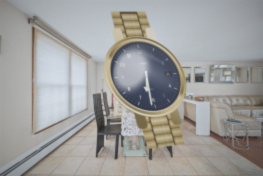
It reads 6 h 31 min
